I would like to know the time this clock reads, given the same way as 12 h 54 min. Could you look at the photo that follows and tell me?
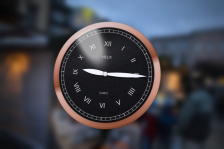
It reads 9 h 15 min
